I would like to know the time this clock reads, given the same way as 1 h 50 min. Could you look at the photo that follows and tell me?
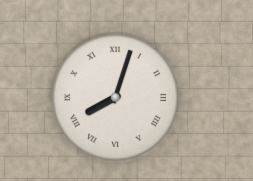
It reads 8 h 03 min
